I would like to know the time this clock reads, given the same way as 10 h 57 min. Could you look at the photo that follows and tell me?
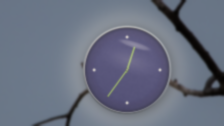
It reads 12 h 36 min
